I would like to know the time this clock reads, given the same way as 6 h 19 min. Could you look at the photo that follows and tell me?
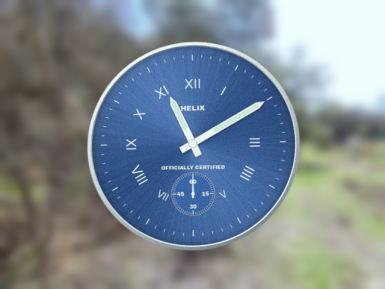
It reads 11 h 10 min
